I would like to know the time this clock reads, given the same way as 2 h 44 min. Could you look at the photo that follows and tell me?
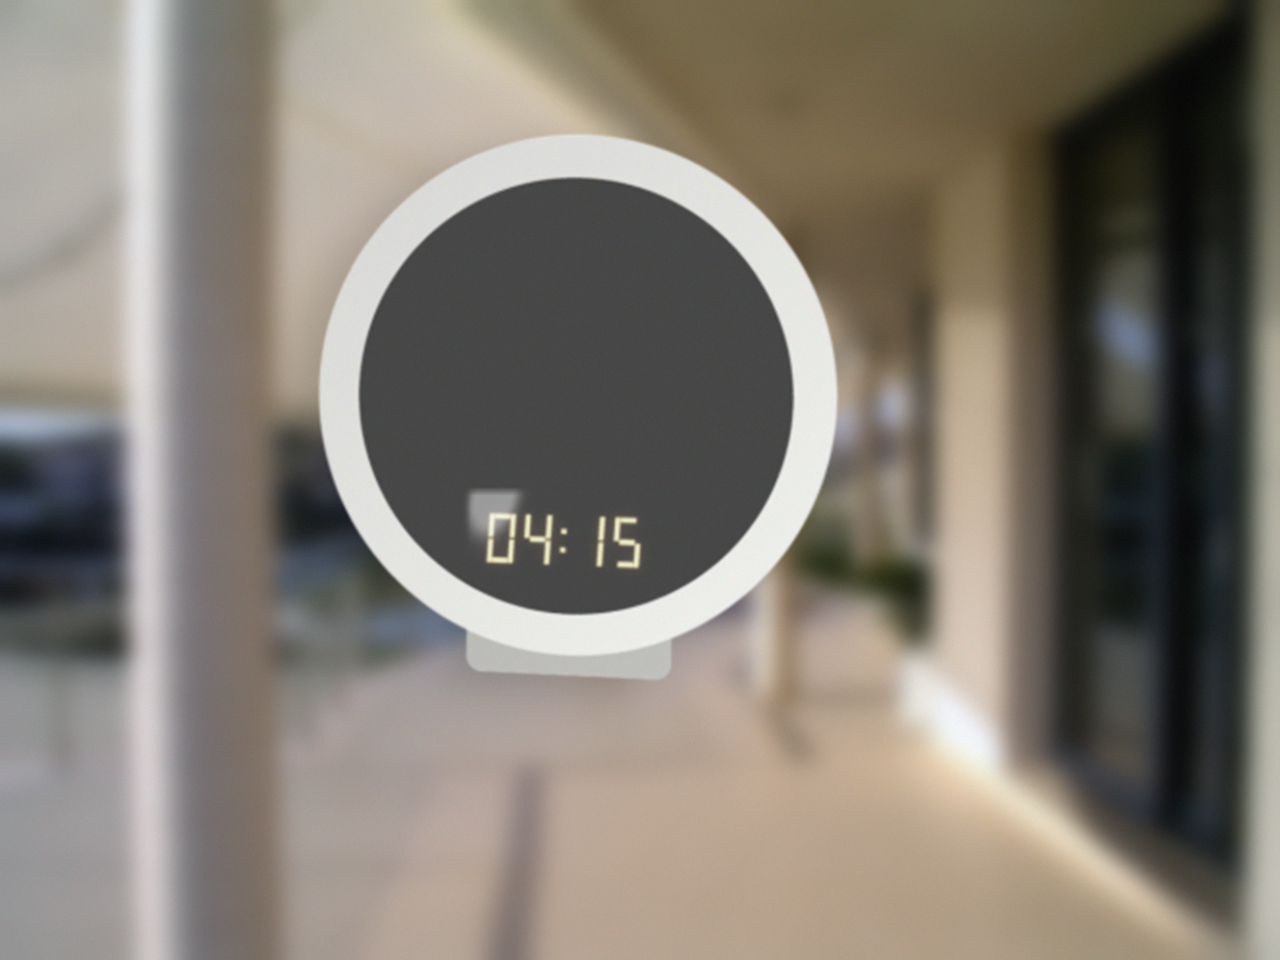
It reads 4 h 15 min
